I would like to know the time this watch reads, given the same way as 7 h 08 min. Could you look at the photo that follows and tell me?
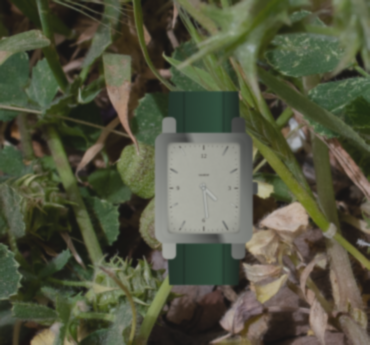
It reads 4 h 29 min
